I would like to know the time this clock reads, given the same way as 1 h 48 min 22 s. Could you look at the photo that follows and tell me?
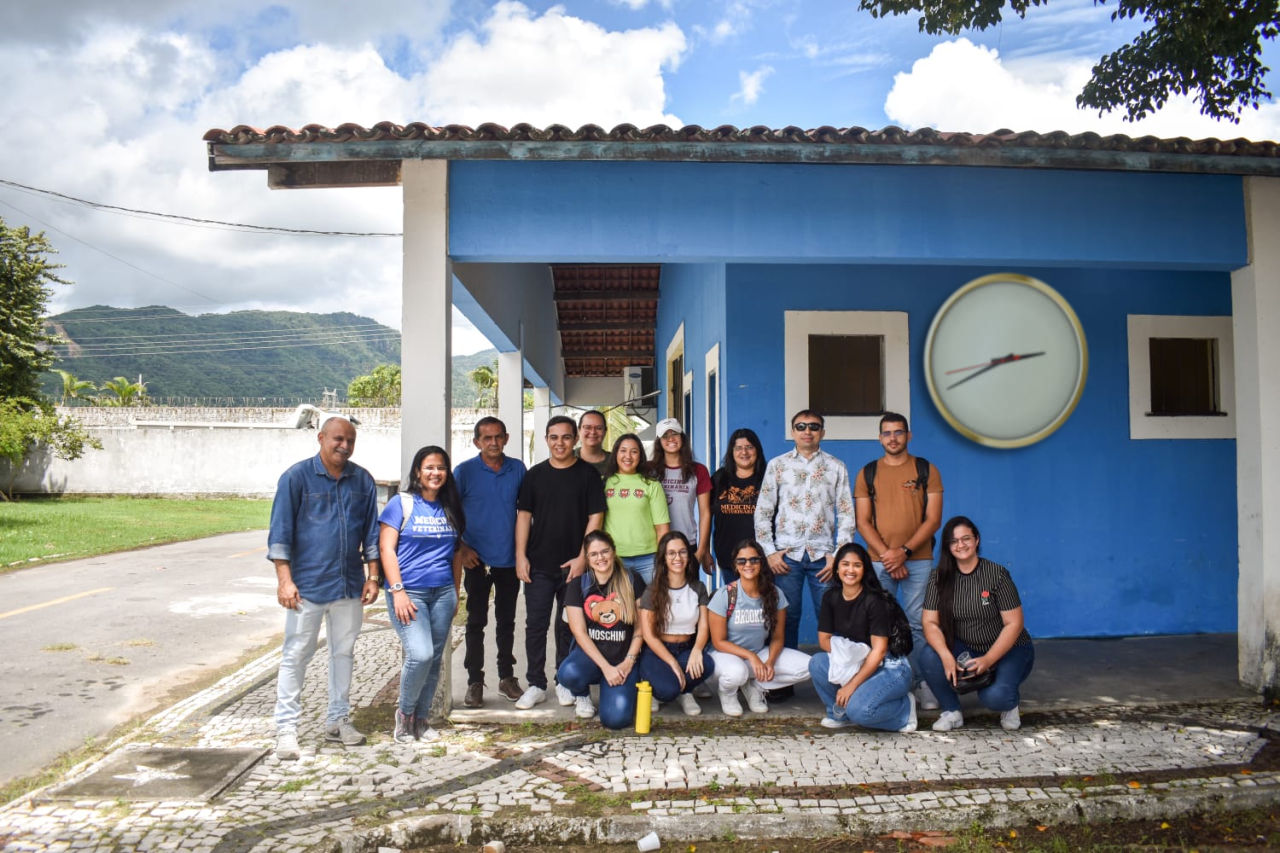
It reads 2 h 40 min 43 s
